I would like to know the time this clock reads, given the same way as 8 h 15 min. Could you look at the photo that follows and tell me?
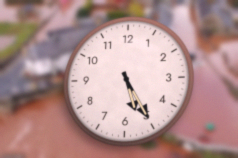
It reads 5 h 25 min
